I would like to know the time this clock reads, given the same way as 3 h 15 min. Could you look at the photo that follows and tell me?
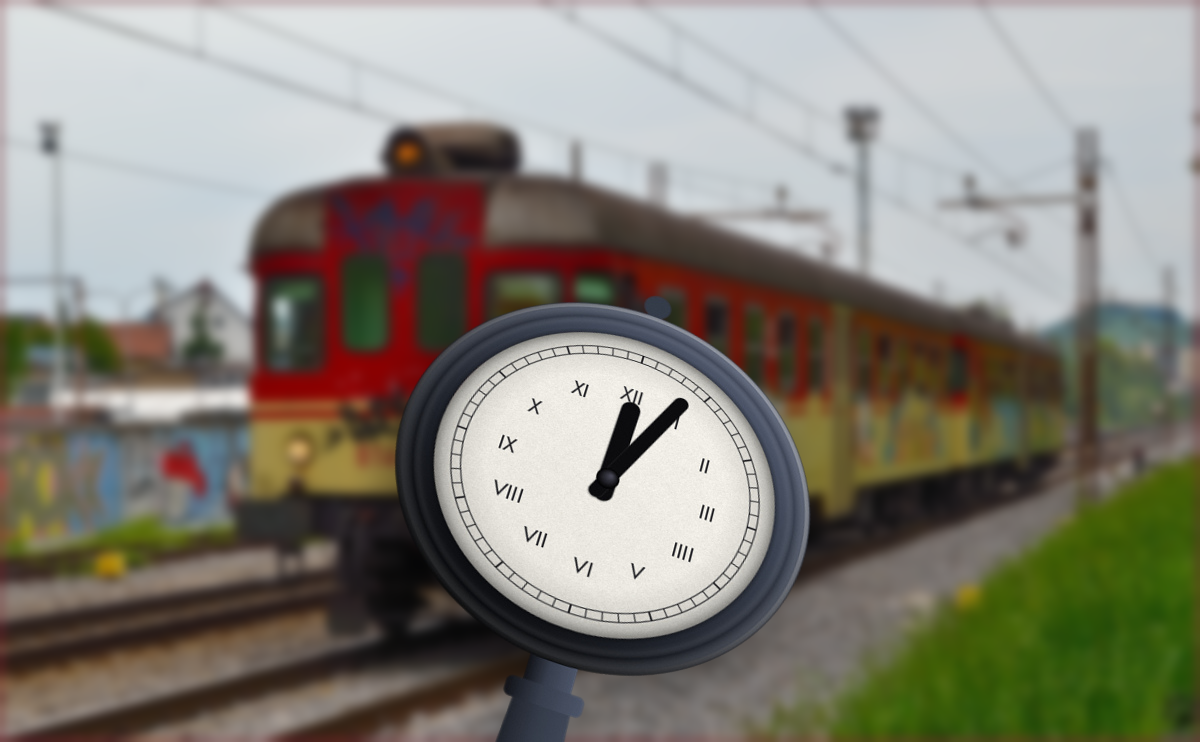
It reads 12 h 04 min
